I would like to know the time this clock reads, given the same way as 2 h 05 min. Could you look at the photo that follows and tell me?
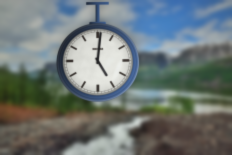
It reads 5 h 01 min
